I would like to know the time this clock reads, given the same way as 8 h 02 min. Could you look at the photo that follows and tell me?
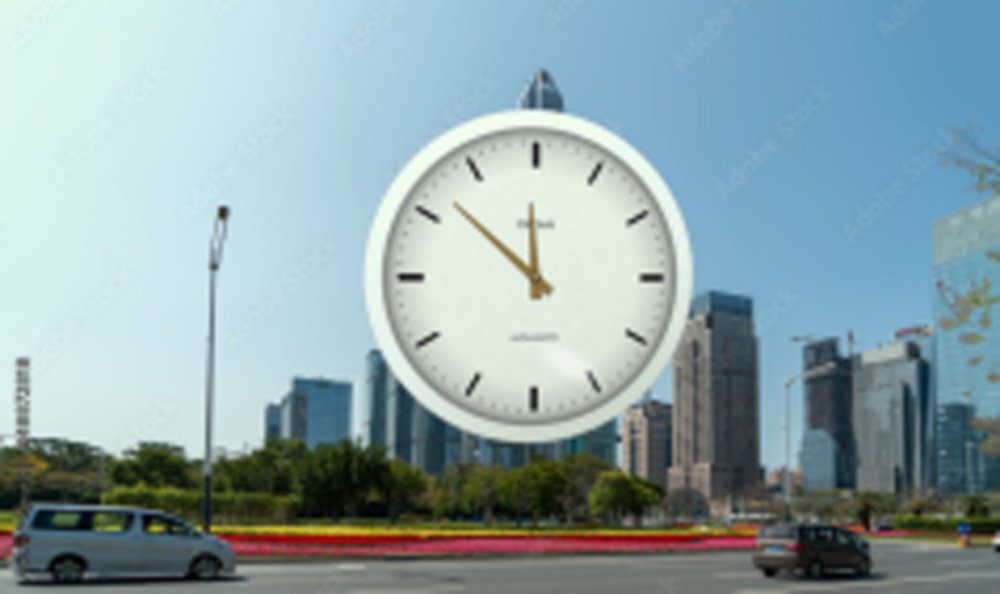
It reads 11 h 52 min
